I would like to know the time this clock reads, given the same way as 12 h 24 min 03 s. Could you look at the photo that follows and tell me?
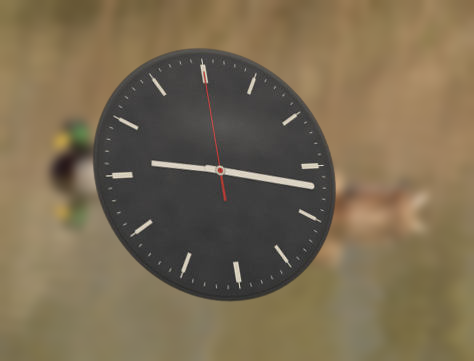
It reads 9 h 17 min 00 s
